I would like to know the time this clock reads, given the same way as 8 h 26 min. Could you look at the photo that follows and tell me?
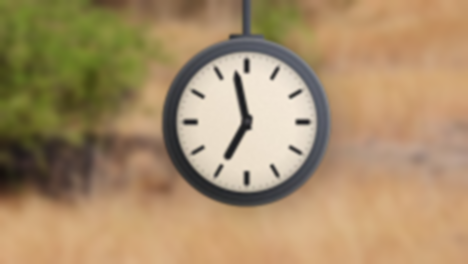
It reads 6 h 58 min
